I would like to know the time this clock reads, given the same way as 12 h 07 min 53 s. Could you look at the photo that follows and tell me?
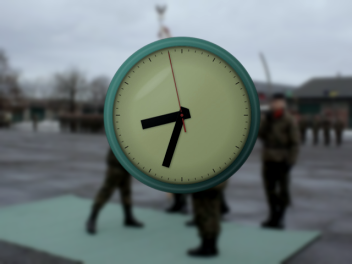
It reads 8 h 32 min 58 s
